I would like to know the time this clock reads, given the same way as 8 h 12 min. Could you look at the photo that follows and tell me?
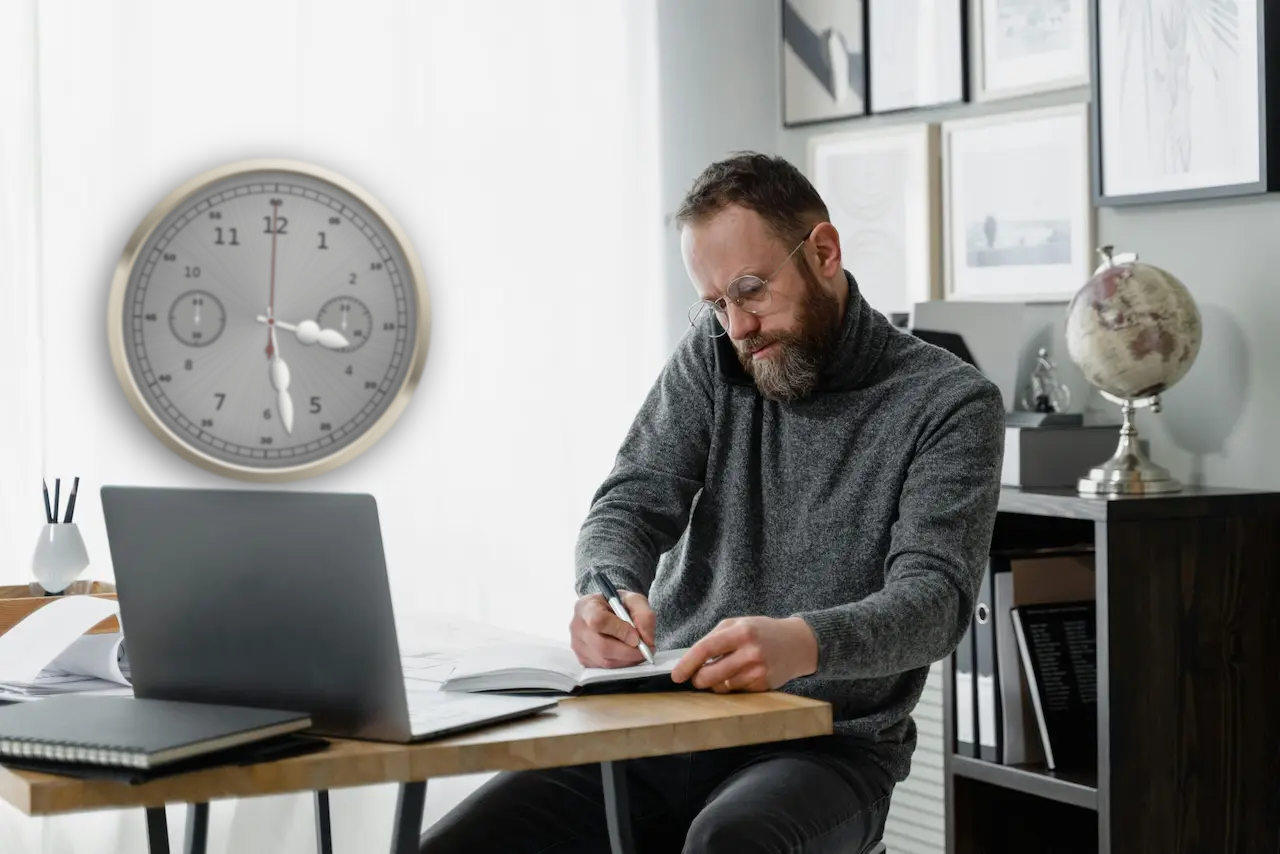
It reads 3 h 28 min
